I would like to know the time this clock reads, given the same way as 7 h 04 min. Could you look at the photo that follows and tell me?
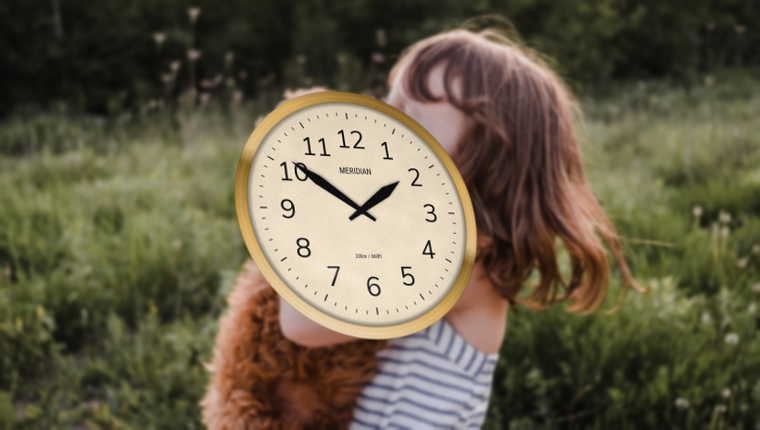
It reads 1 h 51 min
